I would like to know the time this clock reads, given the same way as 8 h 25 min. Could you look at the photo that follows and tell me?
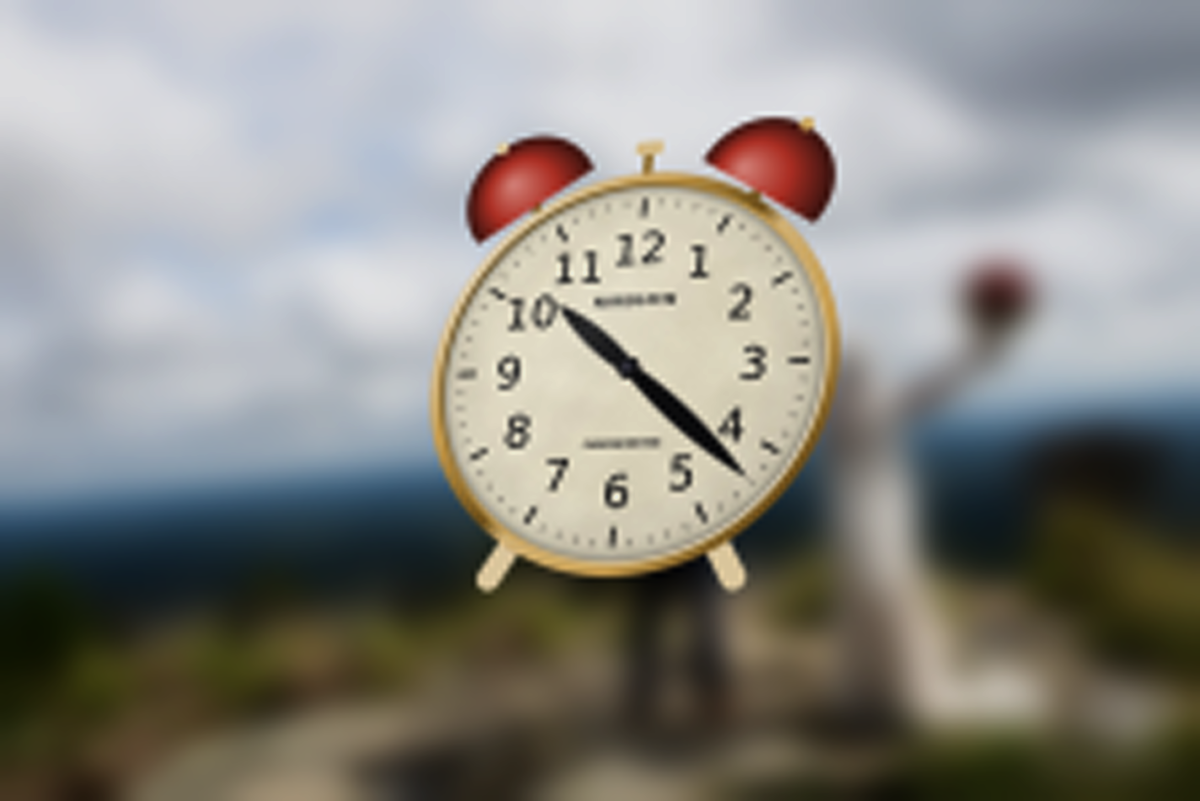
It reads 10 h 22 min
